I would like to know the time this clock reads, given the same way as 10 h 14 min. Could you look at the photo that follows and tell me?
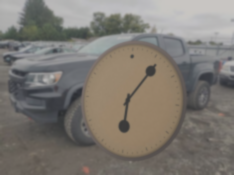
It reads 6 h 06 min
